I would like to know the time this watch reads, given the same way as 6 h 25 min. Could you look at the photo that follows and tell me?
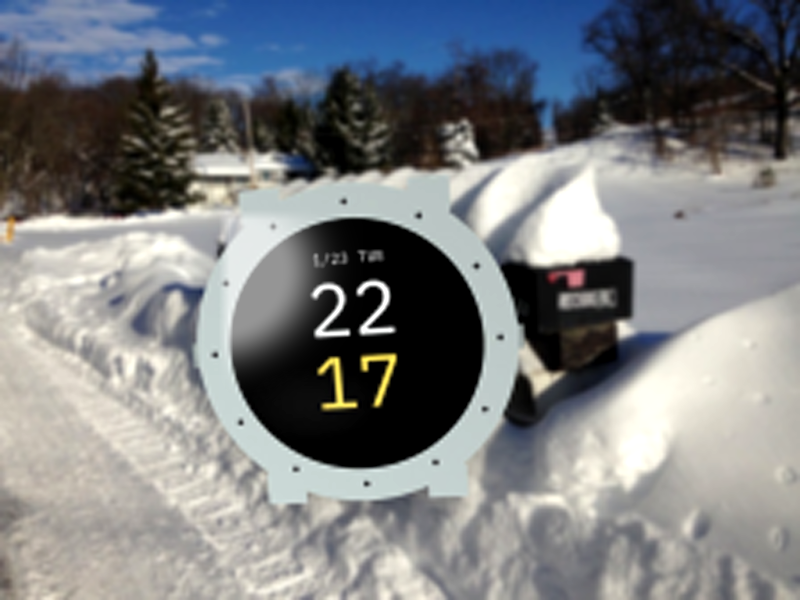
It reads 22 h 17 min
